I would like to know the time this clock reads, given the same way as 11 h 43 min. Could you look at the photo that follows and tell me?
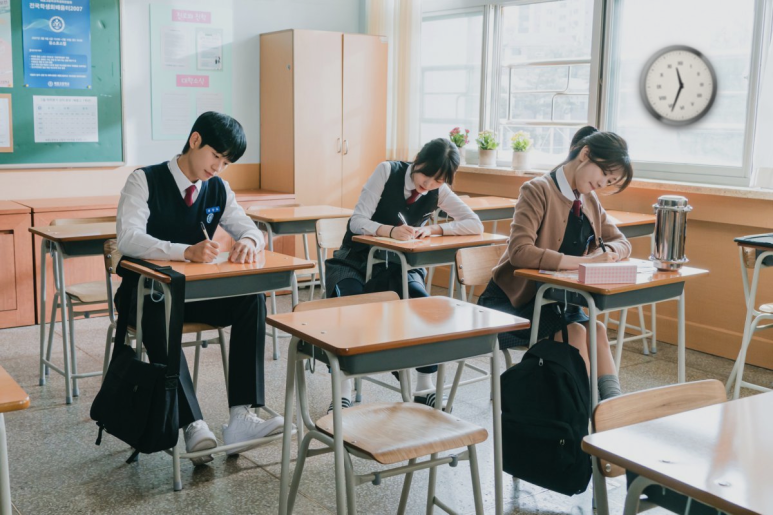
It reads 11 h 34 min
